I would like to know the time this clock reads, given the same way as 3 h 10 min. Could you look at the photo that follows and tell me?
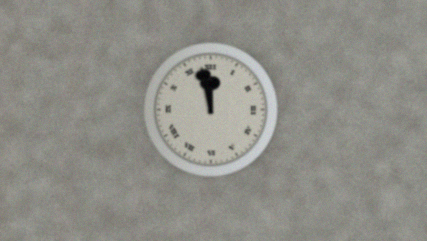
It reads 11 h 58 min
